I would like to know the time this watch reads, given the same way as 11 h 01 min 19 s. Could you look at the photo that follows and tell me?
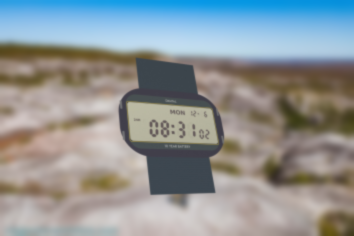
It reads 8 h 31 min 02 s
